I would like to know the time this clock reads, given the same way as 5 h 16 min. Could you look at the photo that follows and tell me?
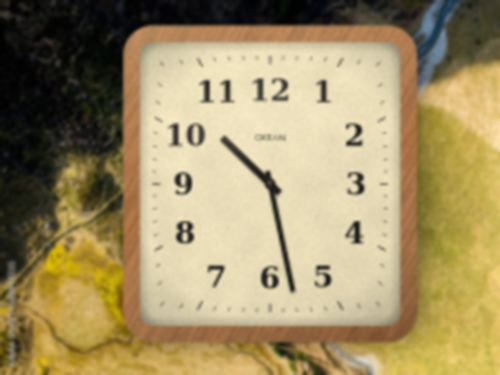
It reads 10 h 28 min
